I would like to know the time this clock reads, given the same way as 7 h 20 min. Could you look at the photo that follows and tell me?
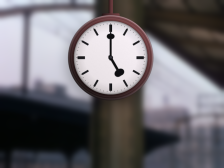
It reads 5 h 00 min
